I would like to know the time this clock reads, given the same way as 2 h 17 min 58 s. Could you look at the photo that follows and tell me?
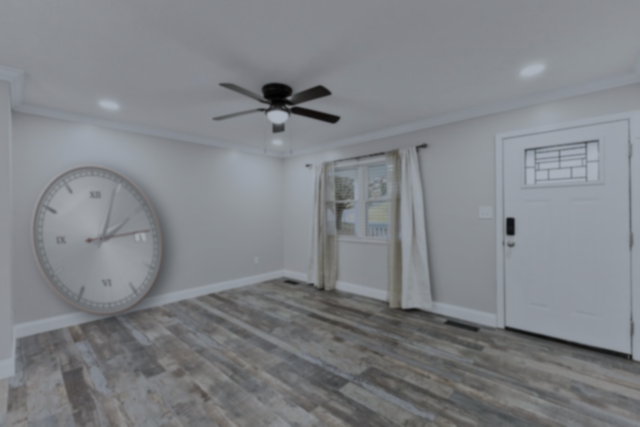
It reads 2 h 04 min 14 s
